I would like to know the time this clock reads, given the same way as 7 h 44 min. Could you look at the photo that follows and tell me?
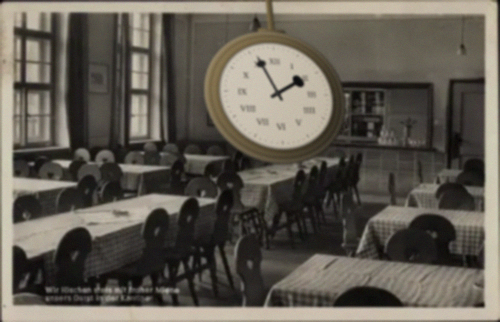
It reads 1 h 56 min
